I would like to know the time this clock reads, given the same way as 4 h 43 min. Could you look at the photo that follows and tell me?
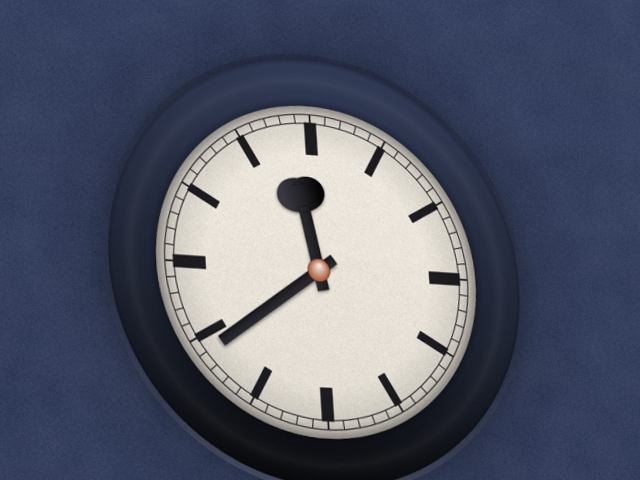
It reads 11 h 39 min
